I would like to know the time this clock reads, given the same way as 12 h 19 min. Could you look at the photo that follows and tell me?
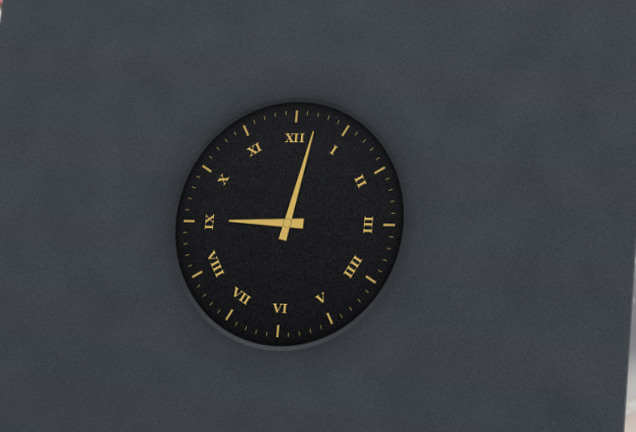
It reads 9 h 02 min
